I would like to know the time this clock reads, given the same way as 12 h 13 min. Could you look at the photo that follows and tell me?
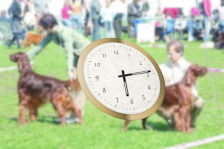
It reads 6 h 14 min
